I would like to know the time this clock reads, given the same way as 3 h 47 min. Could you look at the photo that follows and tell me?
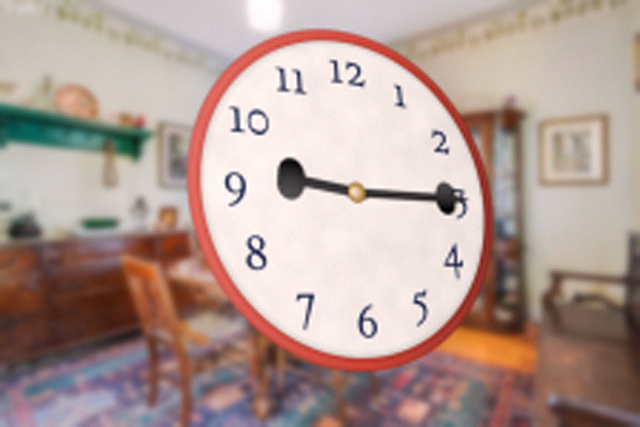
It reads 9 h 15 min
